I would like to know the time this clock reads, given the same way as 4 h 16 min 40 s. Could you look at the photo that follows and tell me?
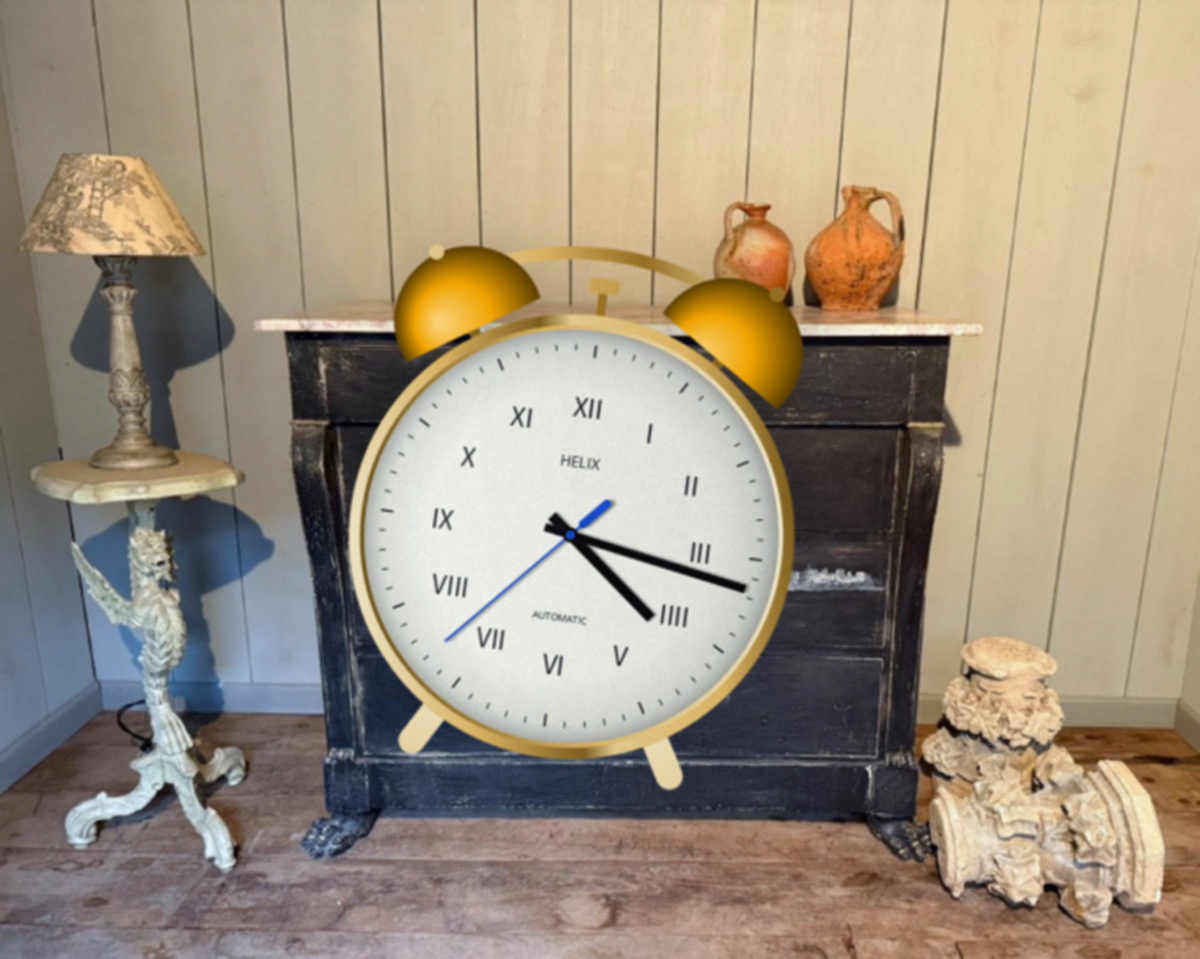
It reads 4 h 16 min 37 s
